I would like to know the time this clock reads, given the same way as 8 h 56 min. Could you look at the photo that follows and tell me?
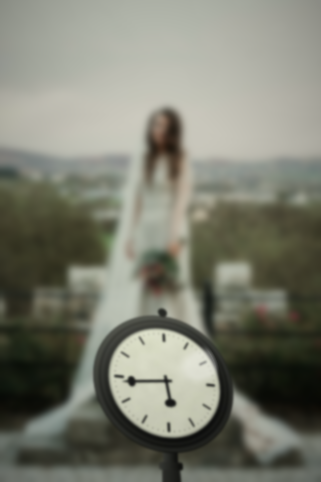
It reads 5 h 44 min
